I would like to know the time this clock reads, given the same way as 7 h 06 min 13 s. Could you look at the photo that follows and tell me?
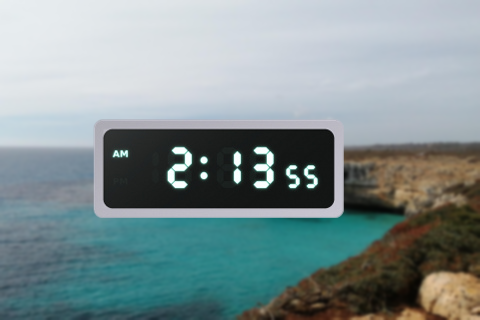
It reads 2 h 13 min 55 s
